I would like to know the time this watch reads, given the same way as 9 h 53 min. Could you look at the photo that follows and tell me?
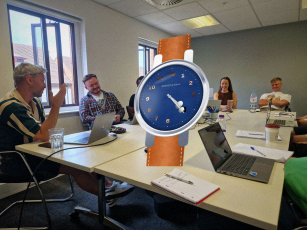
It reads 4 h 23 min
